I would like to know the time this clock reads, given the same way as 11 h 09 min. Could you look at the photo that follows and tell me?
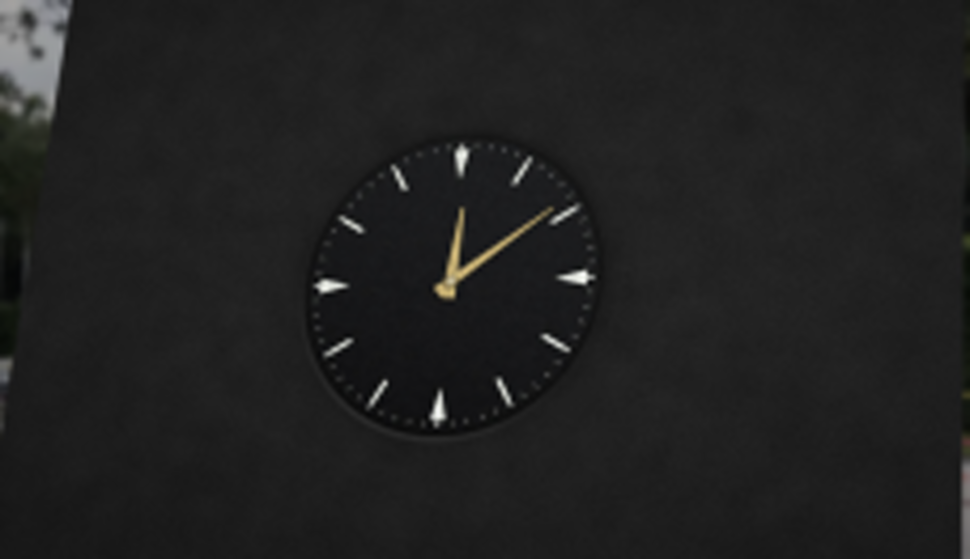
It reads 12 h 09 min
